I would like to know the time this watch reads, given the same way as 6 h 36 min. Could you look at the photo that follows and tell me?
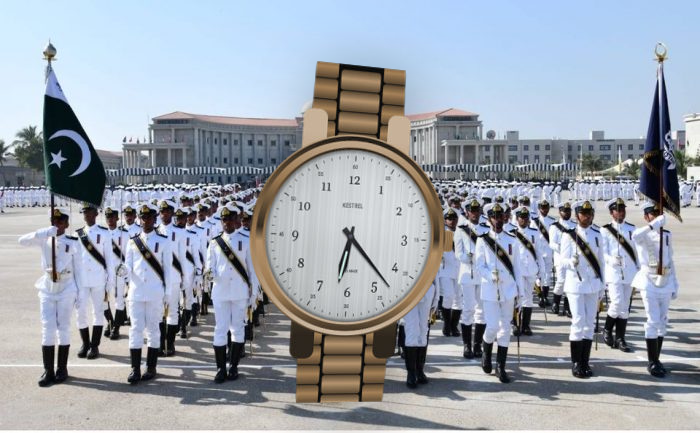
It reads 6 h 23 min
